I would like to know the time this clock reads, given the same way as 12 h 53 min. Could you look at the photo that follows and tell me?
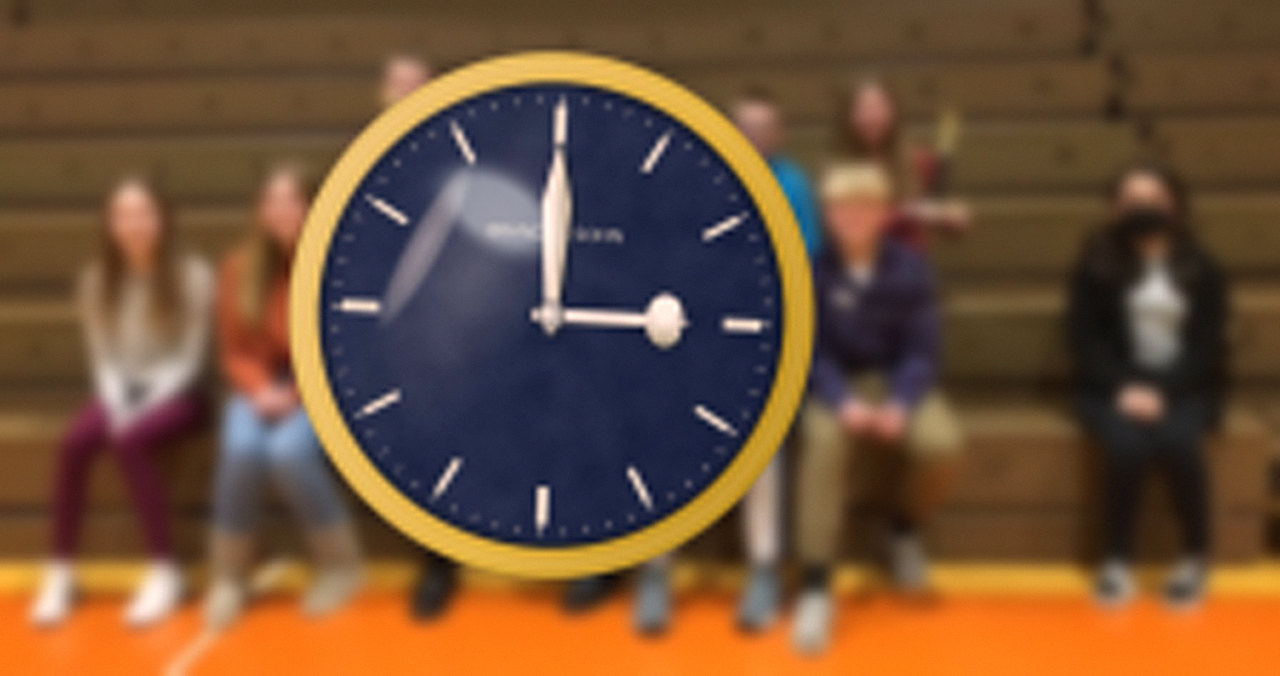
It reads 3 h 00 min
